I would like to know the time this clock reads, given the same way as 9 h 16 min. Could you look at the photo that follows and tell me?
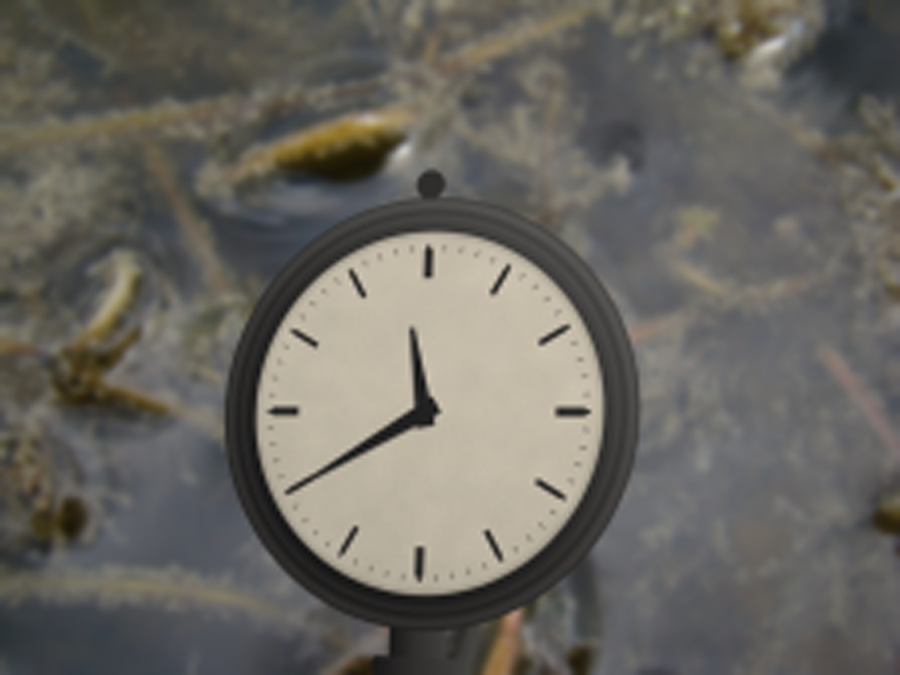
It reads 11 h 40 min
